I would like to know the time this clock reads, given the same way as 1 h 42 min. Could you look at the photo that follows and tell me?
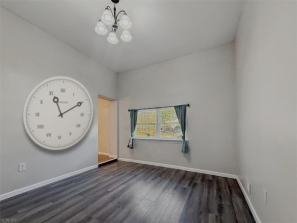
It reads 11 h 10 min
